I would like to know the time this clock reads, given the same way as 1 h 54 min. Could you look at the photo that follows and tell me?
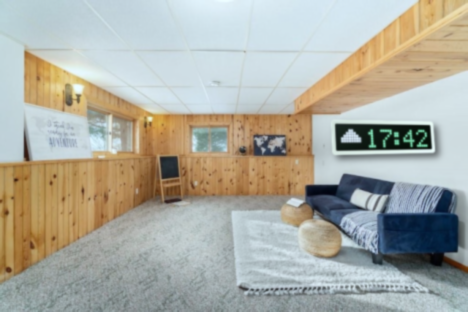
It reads 17 h 42 min
